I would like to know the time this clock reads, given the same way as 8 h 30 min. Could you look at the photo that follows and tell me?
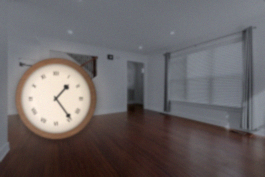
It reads 1 h 24 min
